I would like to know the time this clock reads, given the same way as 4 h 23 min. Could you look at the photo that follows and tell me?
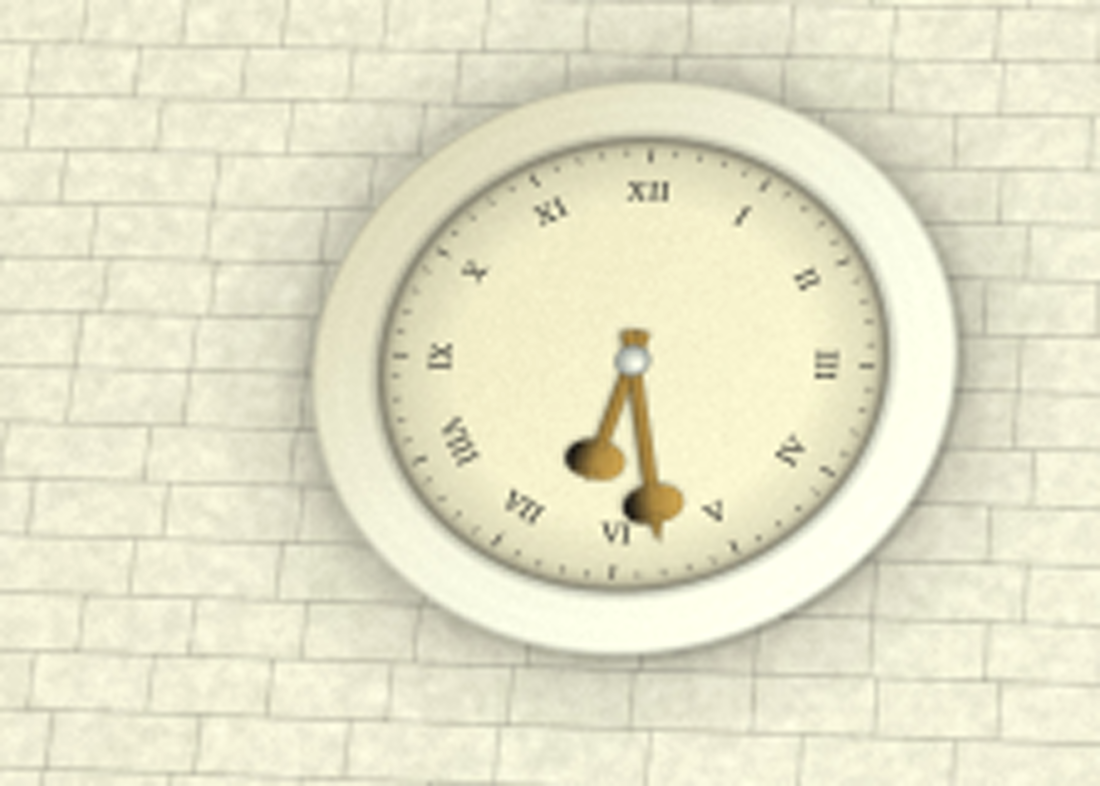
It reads 6 h 28 min
